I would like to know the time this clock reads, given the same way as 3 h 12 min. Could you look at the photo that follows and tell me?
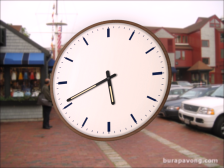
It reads 5 h 41 min
